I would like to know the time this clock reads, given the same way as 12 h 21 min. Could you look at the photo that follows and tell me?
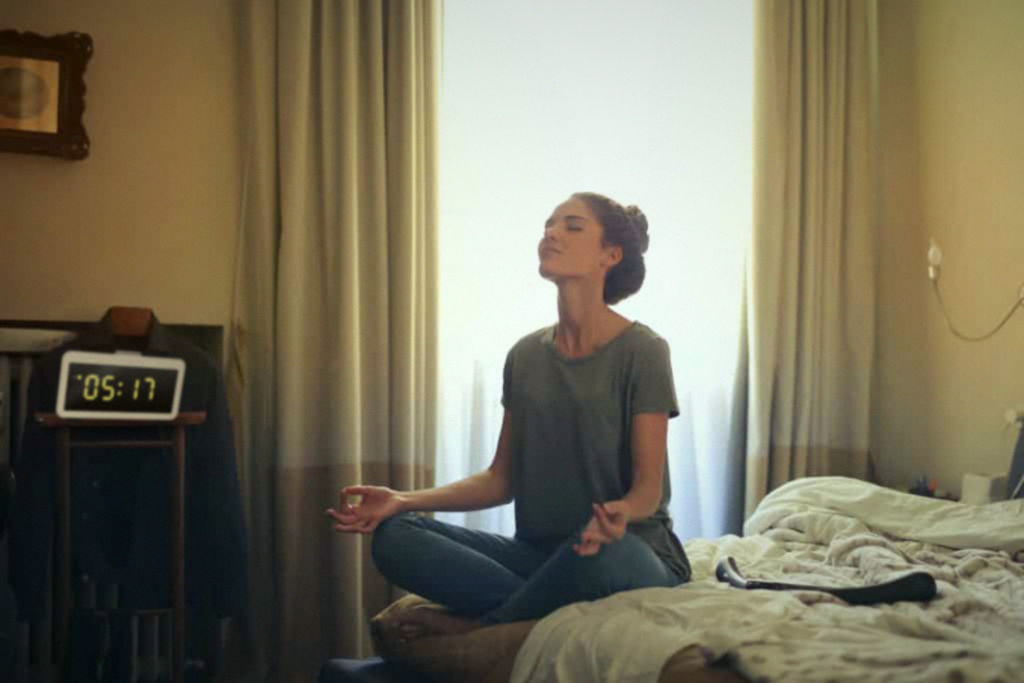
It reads 5 h 17 min
